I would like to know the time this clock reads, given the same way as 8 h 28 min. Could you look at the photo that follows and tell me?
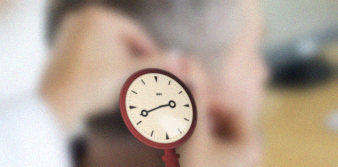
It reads 2 h 42 min
